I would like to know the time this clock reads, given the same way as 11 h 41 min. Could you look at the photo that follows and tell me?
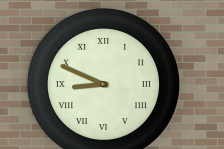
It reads 8 h 49 min
